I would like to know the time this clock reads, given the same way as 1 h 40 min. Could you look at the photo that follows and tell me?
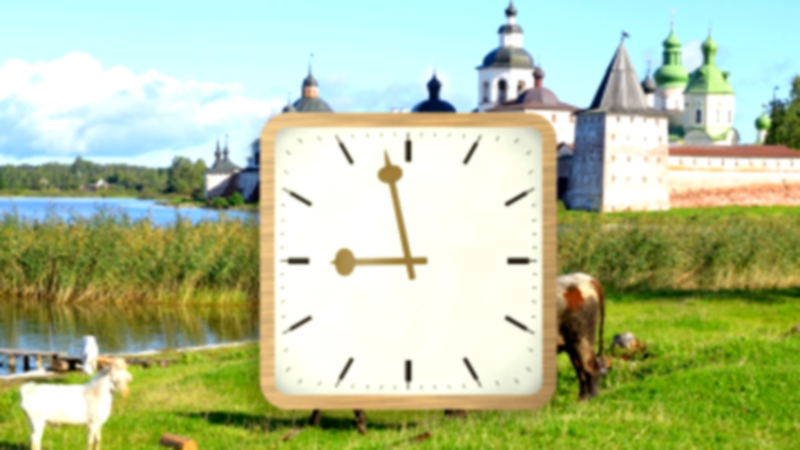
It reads 8 h 58 min
